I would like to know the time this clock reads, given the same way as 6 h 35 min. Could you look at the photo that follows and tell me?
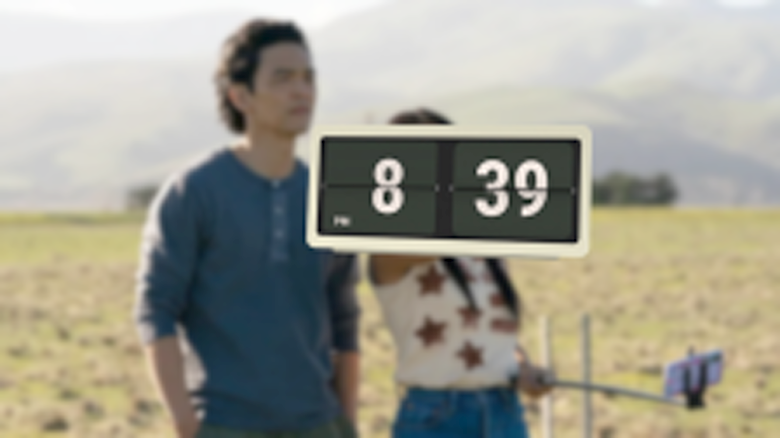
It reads 8 h 39 min
